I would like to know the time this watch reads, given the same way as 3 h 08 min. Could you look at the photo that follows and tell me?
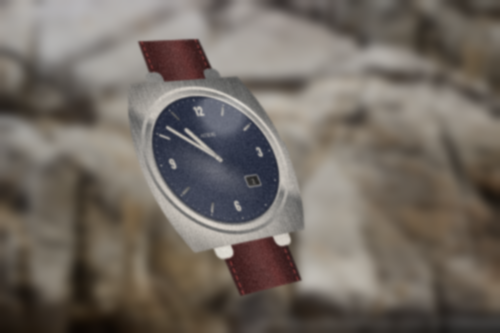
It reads 10 h 52 min
